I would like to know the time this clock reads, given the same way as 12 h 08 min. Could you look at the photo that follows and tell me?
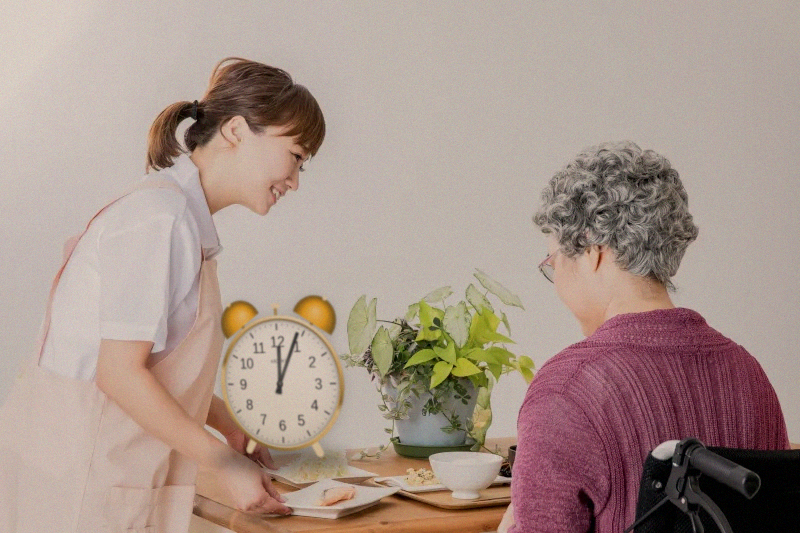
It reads 12 h 04 min
